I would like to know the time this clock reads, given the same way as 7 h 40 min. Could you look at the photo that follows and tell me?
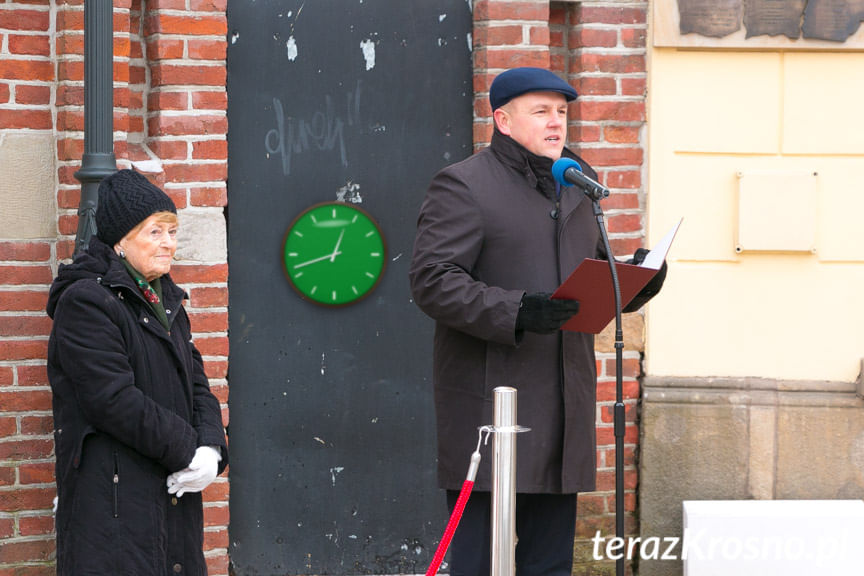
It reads 12 h 42 min
